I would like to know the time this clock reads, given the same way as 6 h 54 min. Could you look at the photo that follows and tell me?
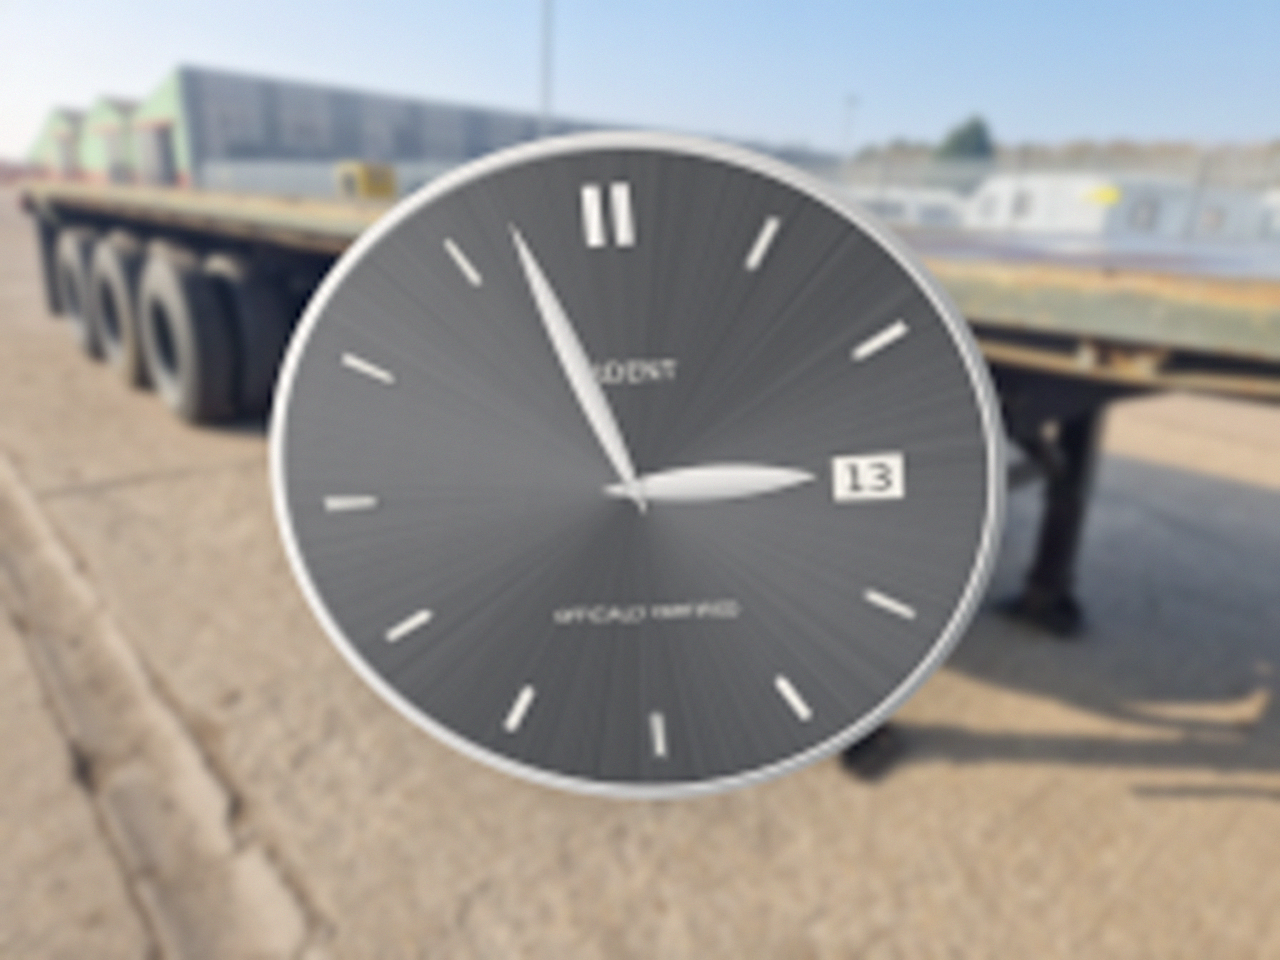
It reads 2 h 57 min
